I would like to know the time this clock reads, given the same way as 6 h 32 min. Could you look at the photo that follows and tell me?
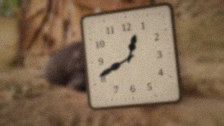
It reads 12 h 41 min
